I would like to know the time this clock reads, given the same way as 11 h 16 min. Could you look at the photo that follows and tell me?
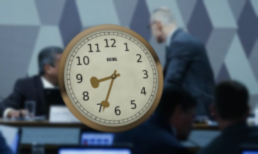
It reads 8 h 34 min
